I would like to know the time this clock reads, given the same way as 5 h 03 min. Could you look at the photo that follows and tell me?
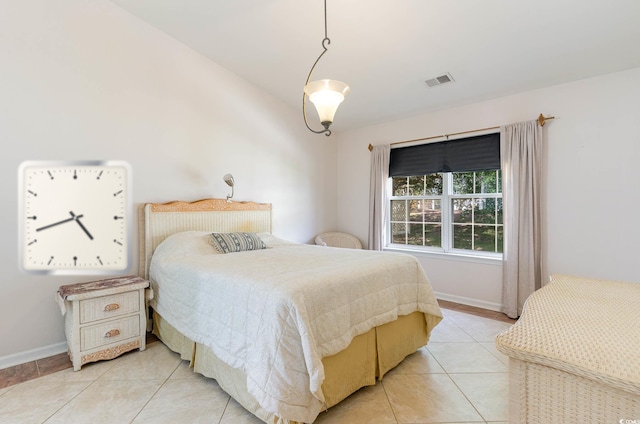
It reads 4 h 42 min
